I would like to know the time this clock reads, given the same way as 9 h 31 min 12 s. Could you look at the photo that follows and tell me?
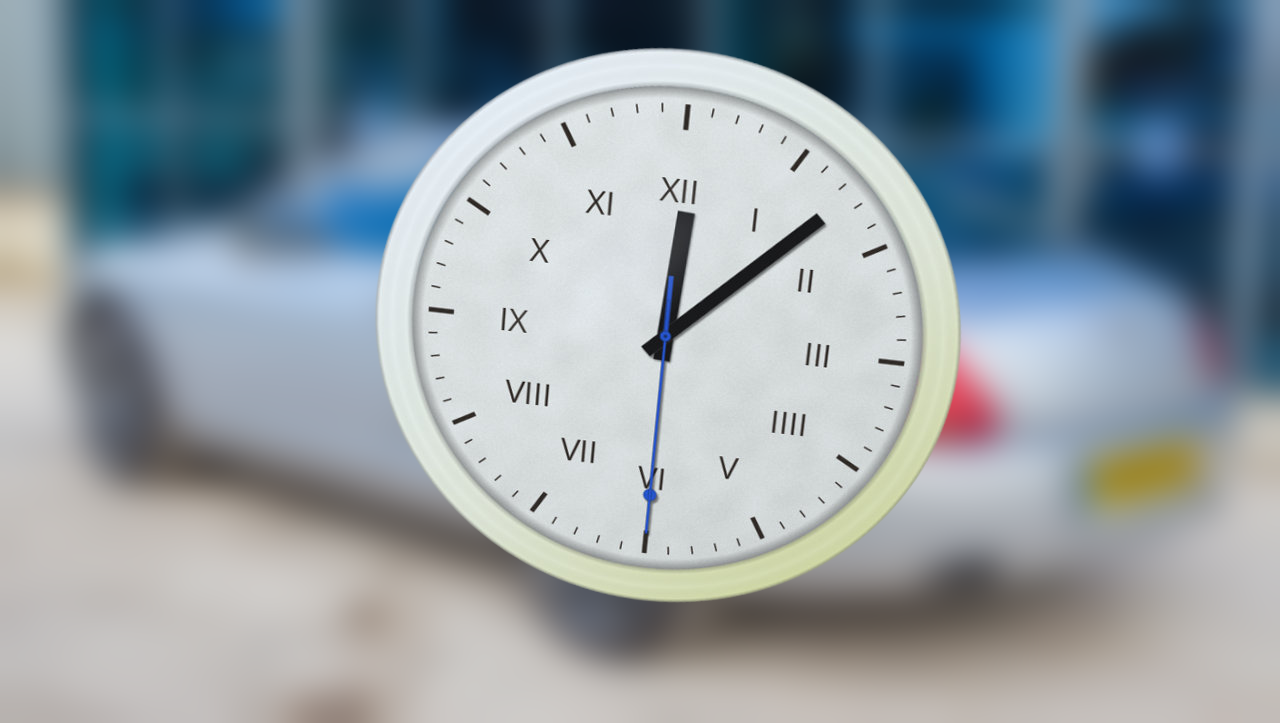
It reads 12 h 07 min 30 s
